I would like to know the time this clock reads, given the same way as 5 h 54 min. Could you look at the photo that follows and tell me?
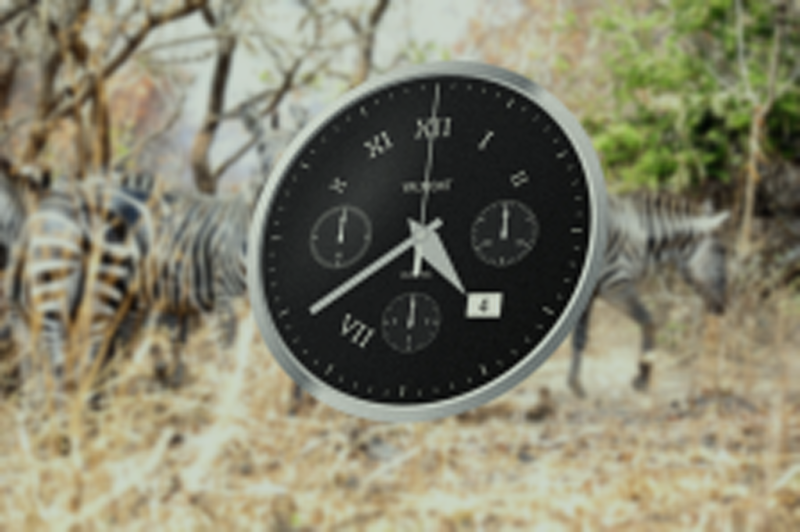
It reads 4 h 39 min
